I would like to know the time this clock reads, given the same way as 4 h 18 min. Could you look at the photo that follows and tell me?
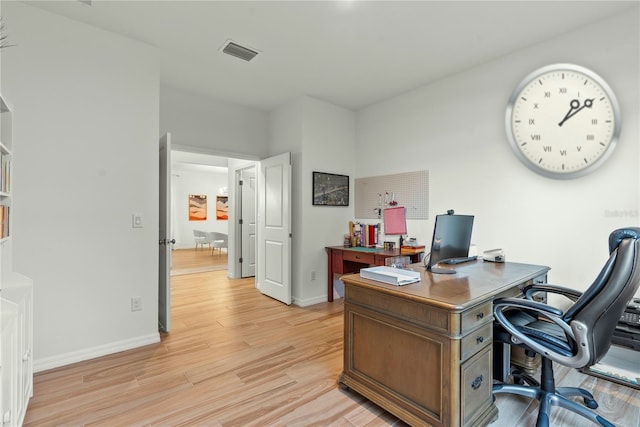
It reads 1 h 09 min
